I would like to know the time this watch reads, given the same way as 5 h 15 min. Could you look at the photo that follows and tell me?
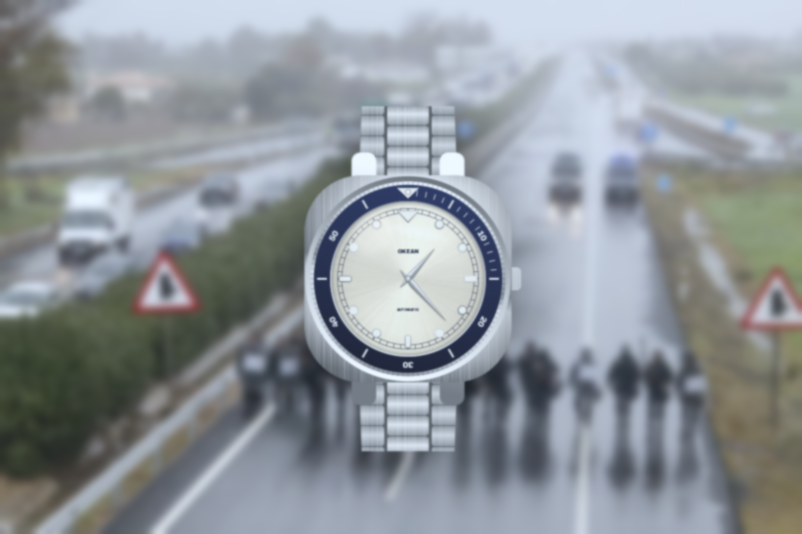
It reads 1 h 23 min
